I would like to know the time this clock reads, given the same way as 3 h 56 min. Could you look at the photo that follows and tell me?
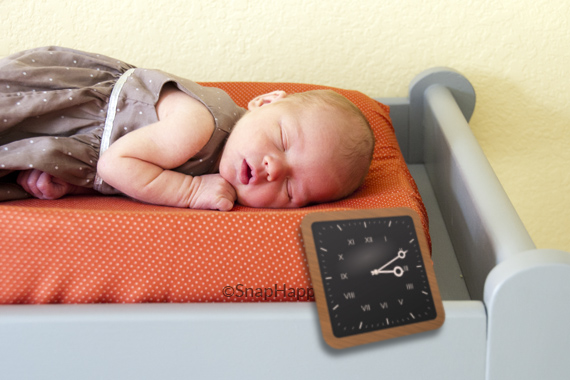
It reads 3 h 11 min
